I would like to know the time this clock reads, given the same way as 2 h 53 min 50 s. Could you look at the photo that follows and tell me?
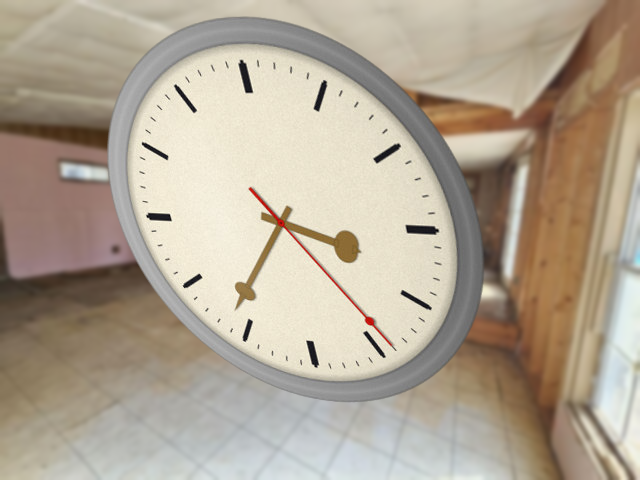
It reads 3 h 36 min 24 s
